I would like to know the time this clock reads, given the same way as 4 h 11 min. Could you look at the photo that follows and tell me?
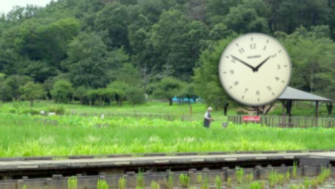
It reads 1 h 51 min
